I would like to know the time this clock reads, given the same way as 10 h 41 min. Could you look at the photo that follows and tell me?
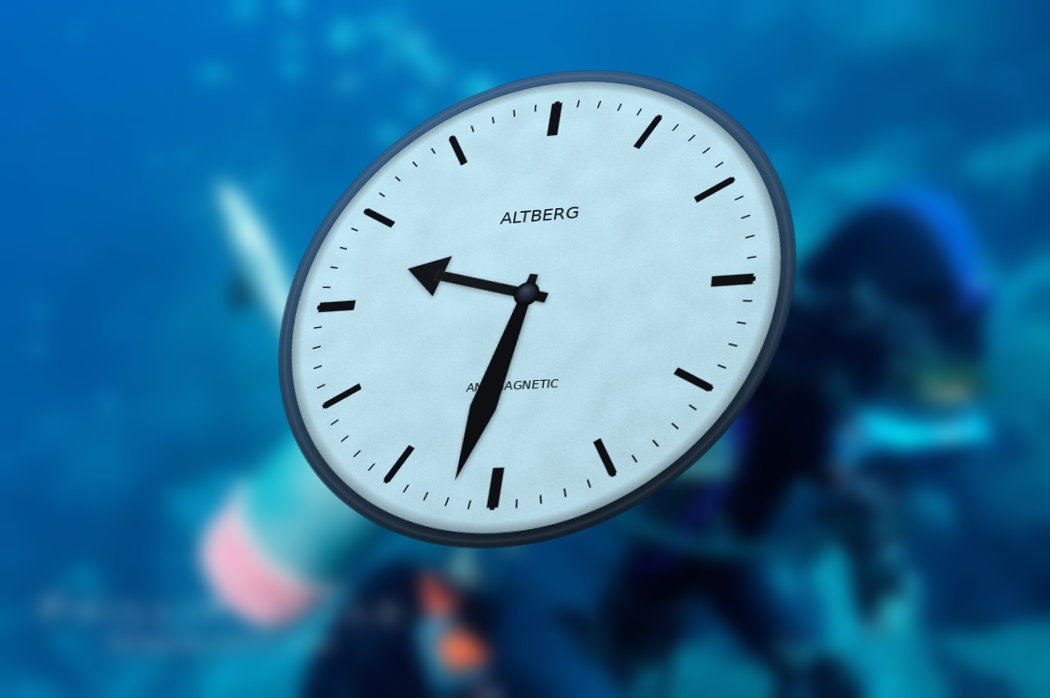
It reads 9 h 32 min
